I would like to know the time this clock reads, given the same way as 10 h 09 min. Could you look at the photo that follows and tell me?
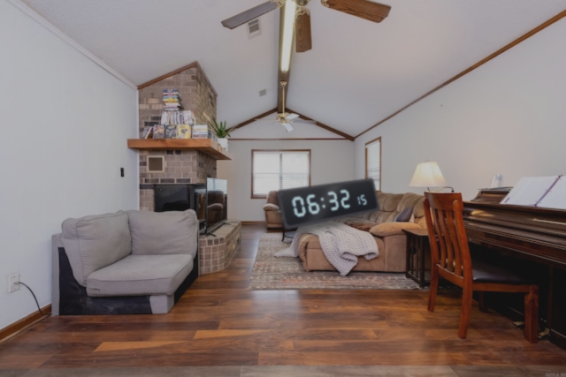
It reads 6 h 32 min
